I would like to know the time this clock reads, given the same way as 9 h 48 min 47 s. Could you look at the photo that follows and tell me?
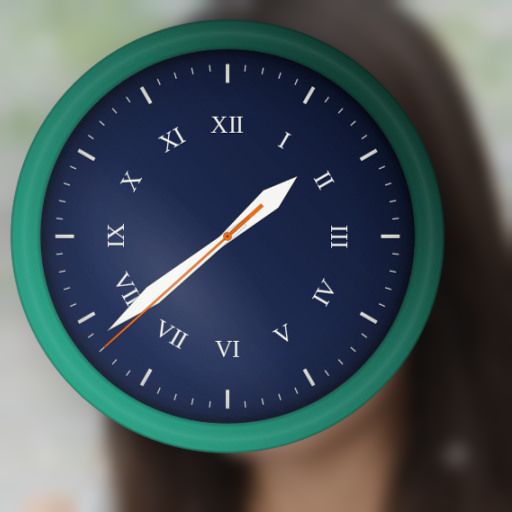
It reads 1 h 38 min 38 s
